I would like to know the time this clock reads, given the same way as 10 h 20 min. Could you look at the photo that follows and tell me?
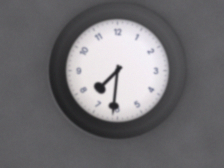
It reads 7 h 31 min
